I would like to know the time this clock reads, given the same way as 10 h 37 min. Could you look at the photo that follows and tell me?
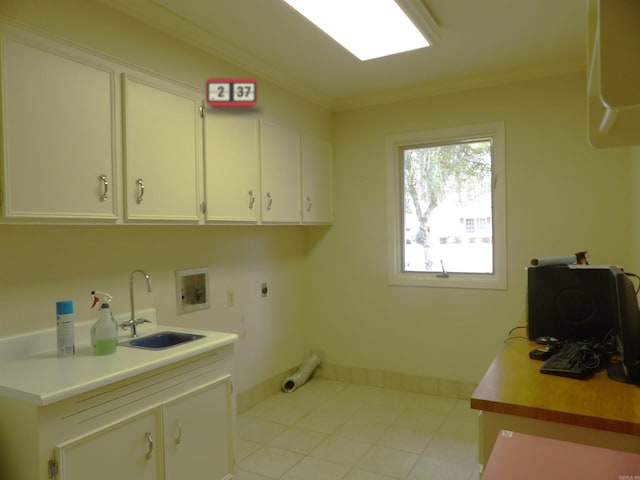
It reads 2 h 37 min
